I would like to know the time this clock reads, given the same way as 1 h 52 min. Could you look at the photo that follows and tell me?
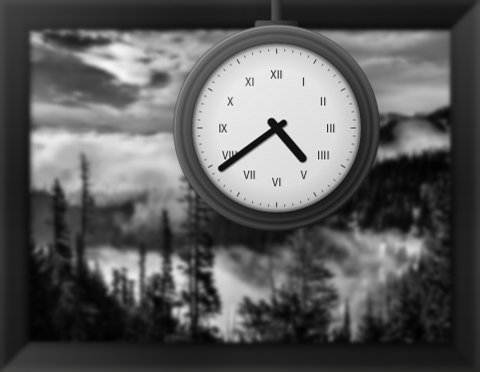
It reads 4 h 39 min
